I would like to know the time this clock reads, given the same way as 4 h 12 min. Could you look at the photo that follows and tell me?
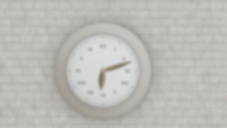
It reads 6 h 12 min
